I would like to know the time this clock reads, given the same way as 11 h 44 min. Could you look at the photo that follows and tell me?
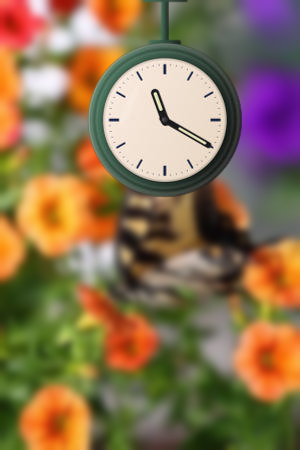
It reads 11 h 20 min
